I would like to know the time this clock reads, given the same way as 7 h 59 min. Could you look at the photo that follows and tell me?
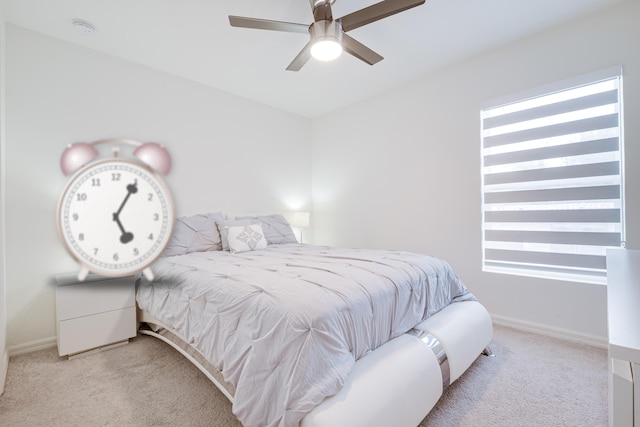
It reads 5 h 05 min
